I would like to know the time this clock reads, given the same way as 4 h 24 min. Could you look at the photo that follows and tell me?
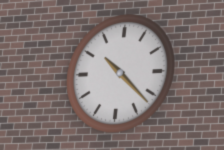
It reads 10 h 22 min
